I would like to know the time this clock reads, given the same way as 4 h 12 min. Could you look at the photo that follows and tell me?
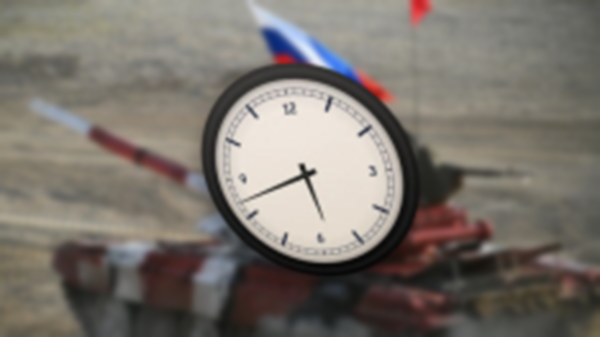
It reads 5 h 42 min
